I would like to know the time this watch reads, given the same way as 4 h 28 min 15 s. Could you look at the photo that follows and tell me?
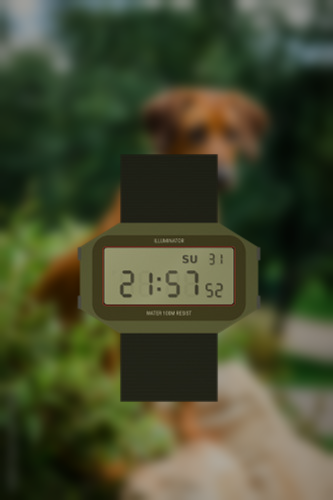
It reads 21 h 57 min 52 s
